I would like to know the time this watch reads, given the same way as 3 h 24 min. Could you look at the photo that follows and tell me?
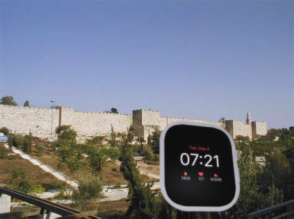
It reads 7 h 21 min
